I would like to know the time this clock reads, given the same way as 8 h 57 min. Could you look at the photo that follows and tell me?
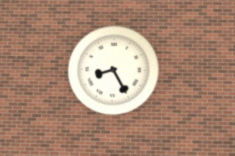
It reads 8 h 25 min
